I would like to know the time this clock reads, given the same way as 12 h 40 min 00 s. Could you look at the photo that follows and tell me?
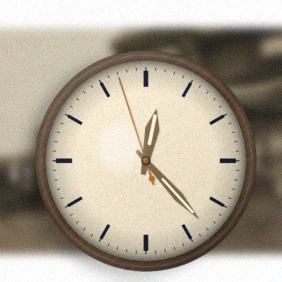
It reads 12 h 22 min 57 s
